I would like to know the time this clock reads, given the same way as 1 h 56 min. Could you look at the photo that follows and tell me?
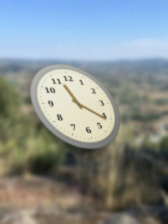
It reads 11 h 21 min
